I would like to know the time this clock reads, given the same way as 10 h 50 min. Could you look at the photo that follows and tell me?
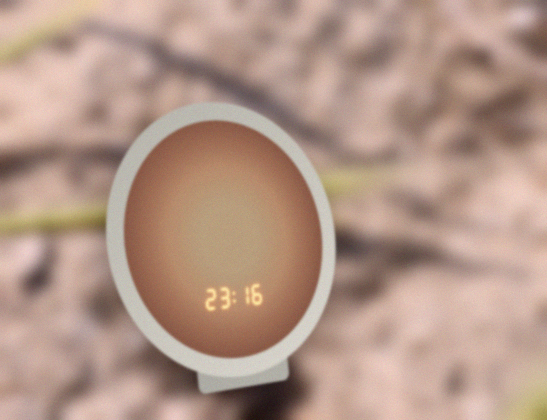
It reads 23 h 16 min
